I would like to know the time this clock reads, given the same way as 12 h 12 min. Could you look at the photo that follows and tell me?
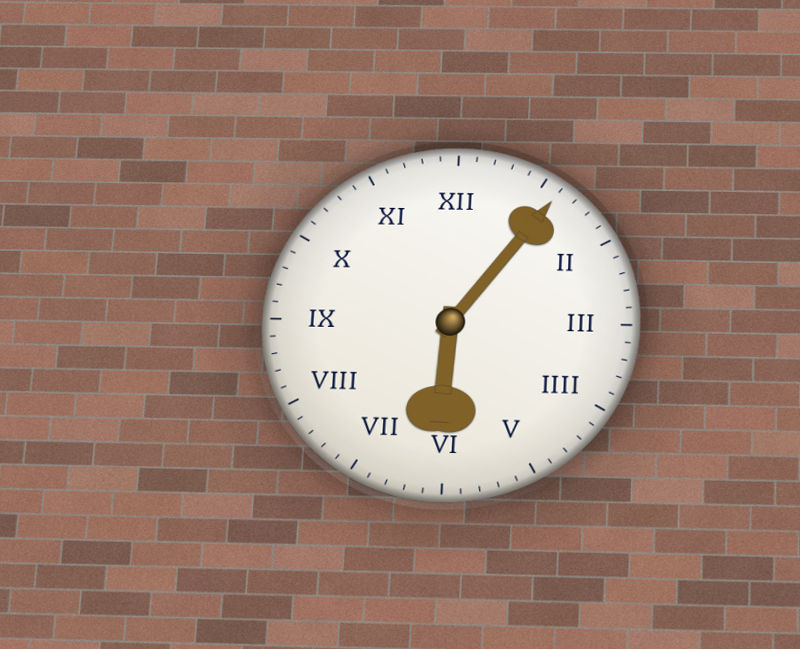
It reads 6 h 06 min
